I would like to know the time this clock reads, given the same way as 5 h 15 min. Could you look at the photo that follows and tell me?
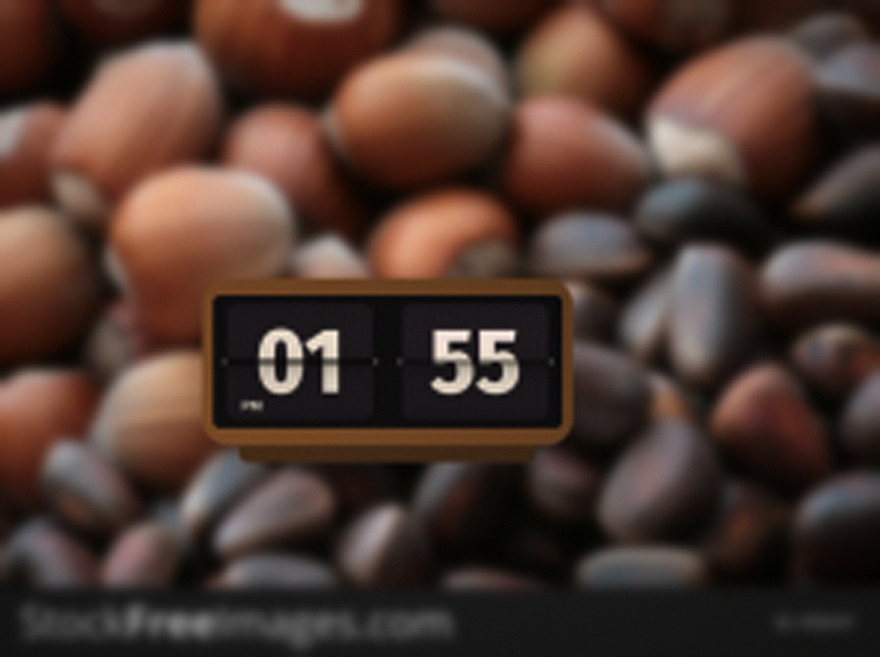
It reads 1 h 55 min
